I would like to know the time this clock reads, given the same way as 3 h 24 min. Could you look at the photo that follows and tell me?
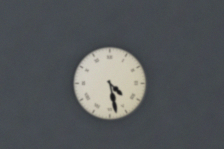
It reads 4 h 28 min
